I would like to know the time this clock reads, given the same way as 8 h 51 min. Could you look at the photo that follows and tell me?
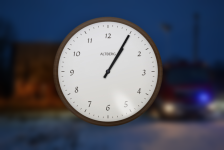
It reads 1 h 05 min
